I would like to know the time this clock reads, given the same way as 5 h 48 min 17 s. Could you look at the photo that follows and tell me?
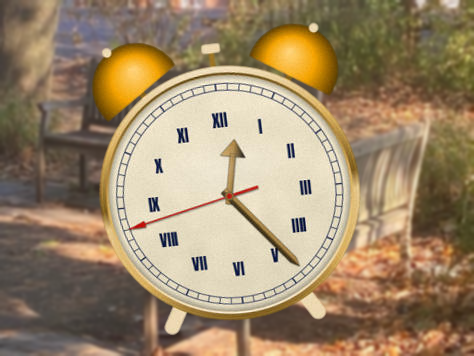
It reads 12 h 23 min 43 s
